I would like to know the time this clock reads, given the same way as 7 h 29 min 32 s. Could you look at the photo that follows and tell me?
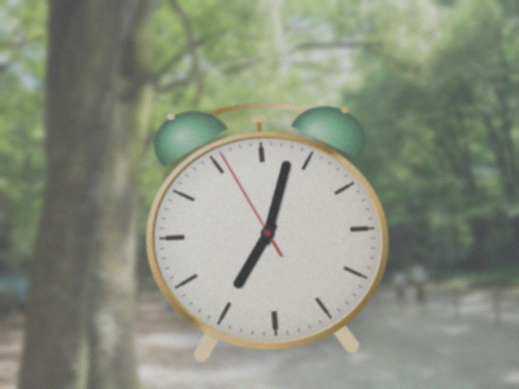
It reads 7 h 02 min 56 s
